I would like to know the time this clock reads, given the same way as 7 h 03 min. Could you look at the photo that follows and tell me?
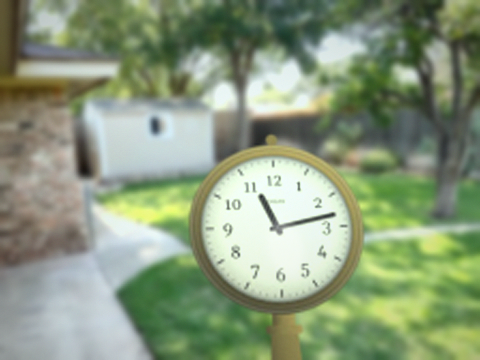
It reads 11 h 13 min
